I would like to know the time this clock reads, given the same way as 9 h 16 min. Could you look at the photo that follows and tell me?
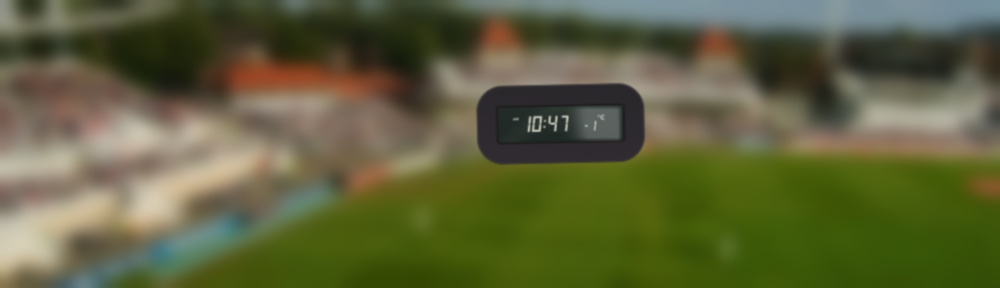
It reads 10 h 47 min
